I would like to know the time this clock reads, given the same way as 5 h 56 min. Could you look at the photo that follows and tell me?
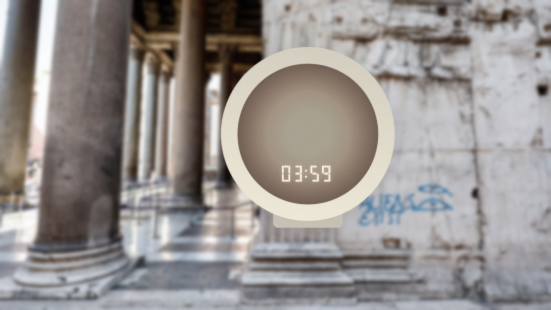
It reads 3 h 59 min
